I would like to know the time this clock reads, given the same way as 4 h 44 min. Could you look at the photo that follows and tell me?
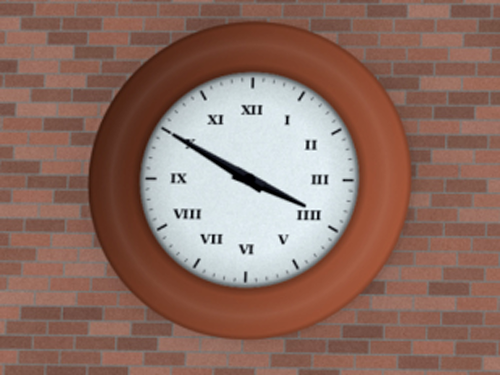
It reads 3 h 50 min
